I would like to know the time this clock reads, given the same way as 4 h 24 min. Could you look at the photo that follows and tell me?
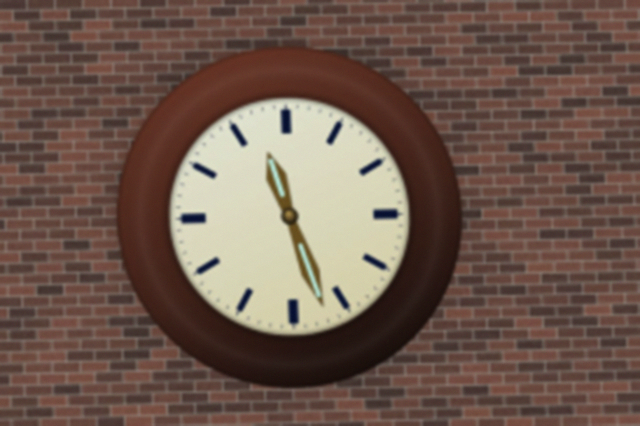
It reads 11 h 27 min
